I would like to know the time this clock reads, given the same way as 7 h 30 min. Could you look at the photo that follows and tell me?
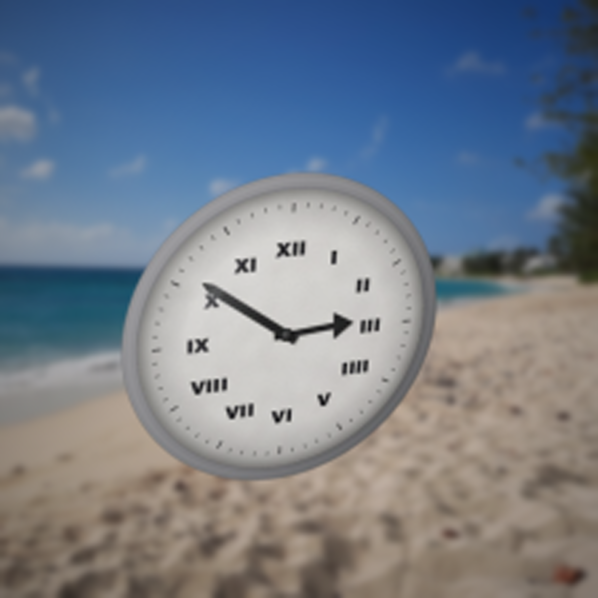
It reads 2 h 51 min
